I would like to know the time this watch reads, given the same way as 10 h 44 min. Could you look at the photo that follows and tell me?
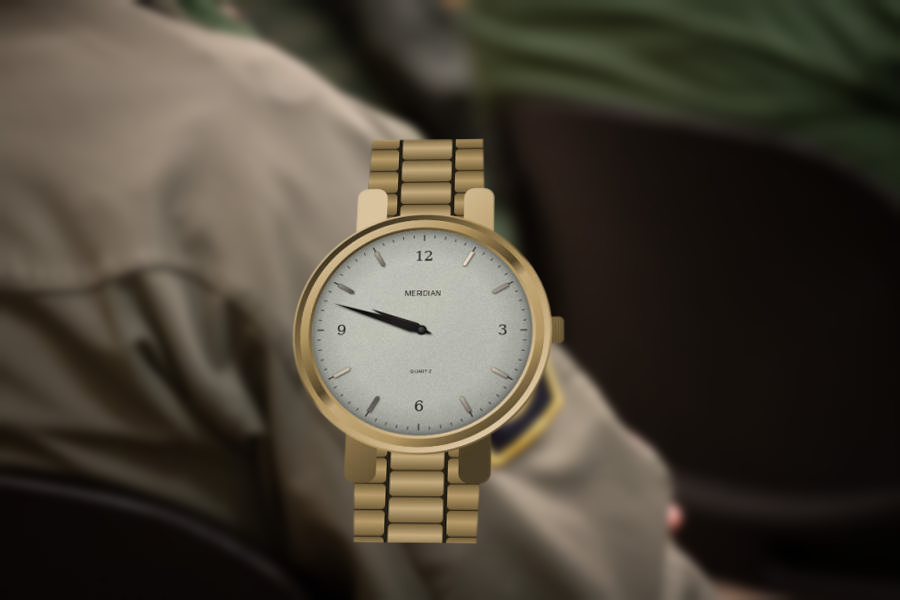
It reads 9 h 48 min
